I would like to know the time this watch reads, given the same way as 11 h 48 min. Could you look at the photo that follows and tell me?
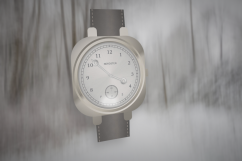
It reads 3 h 52 min
